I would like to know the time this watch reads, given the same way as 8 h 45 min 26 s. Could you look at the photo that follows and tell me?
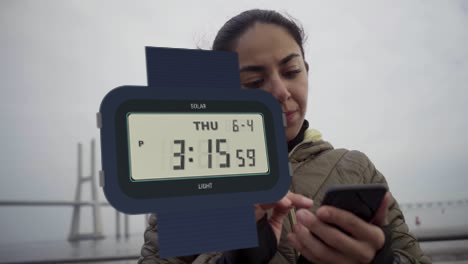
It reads 3 h 15 min 59 s
